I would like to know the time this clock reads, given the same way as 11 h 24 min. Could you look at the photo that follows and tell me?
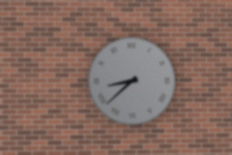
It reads 8 h 38 min
